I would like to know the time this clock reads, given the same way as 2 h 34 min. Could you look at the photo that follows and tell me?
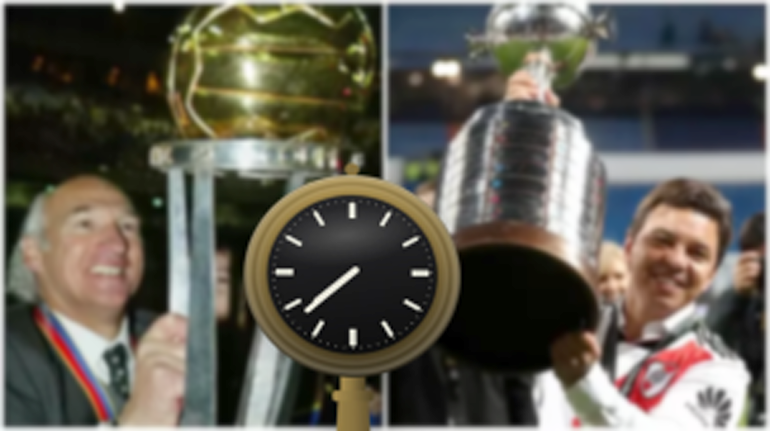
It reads 7 h 38 min
